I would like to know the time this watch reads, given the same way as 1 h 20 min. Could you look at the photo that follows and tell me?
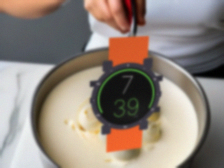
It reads 7 h 39 min
